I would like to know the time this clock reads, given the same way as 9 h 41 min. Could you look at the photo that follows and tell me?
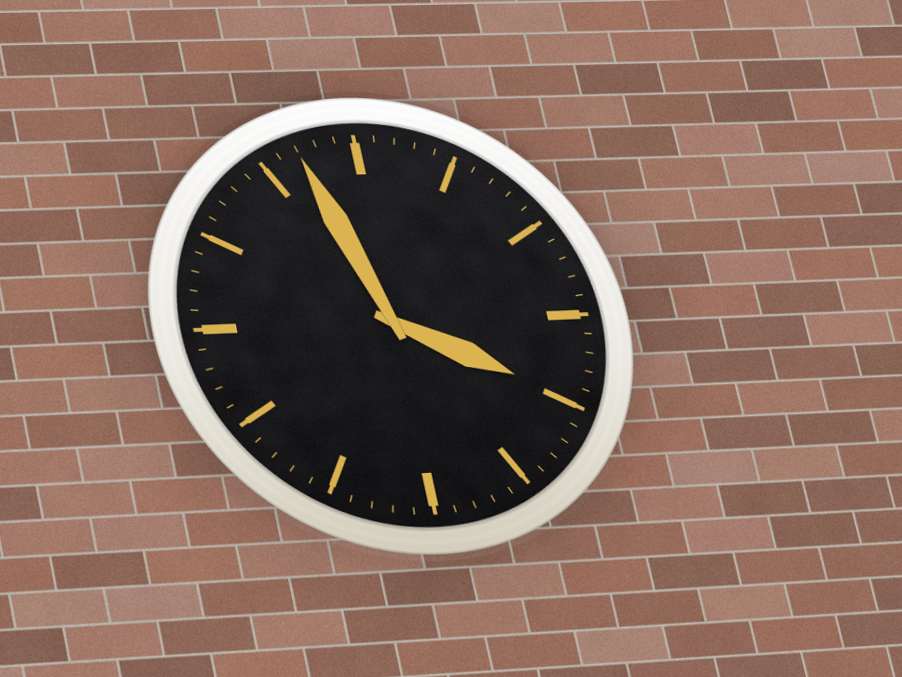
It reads 3 h 57 min
